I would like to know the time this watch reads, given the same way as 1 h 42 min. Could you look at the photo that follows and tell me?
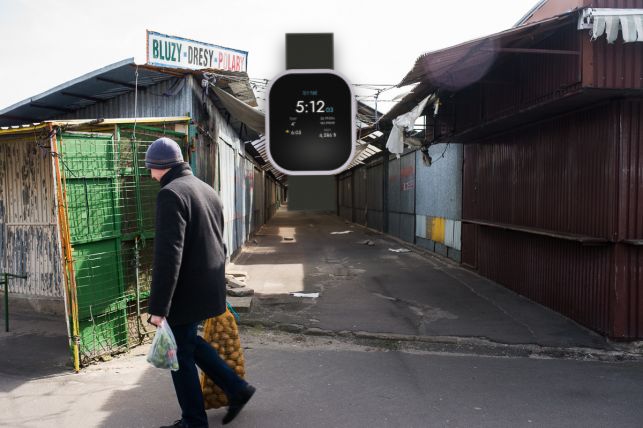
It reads 5 h 12 min
